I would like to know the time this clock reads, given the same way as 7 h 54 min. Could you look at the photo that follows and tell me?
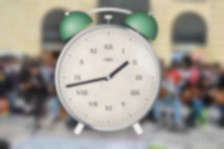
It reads 1 h 43 min
